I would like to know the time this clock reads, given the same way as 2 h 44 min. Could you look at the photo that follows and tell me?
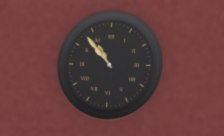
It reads 10 h 53 min
